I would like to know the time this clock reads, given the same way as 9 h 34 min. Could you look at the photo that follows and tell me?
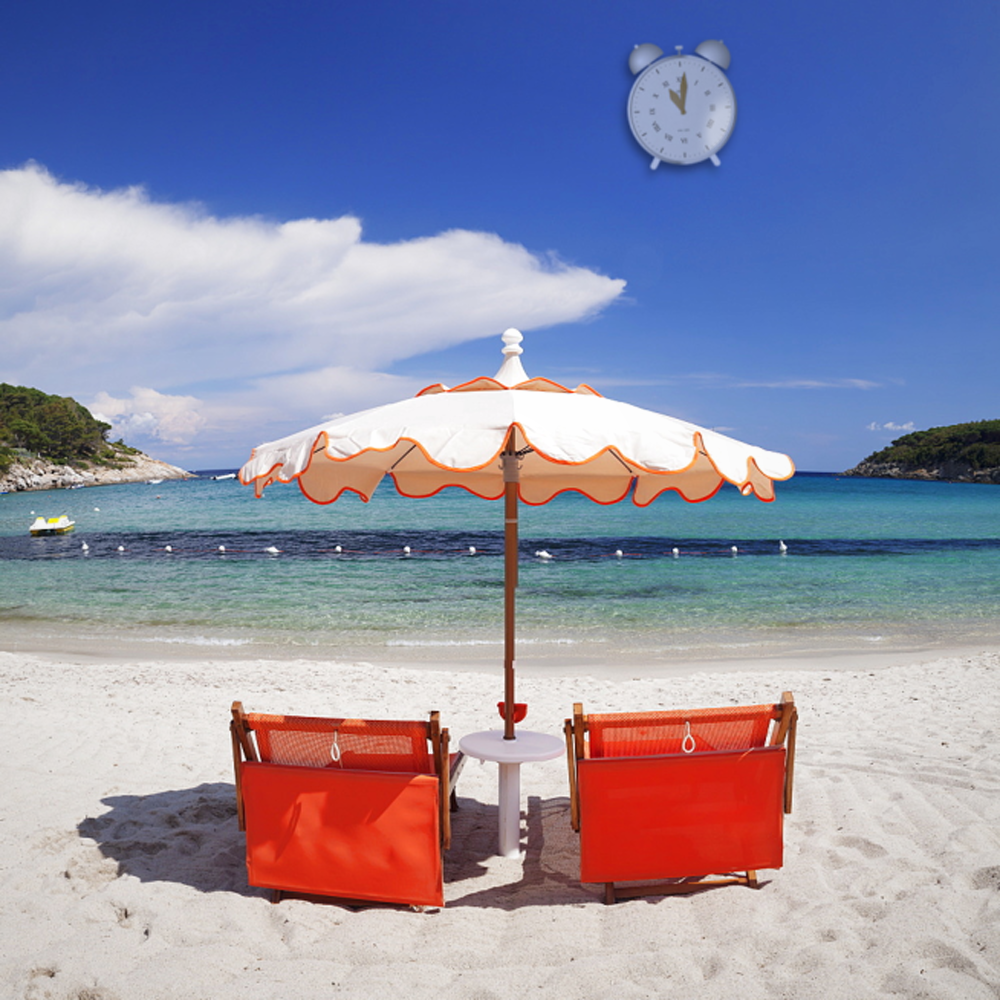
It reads 11 h 01 min
